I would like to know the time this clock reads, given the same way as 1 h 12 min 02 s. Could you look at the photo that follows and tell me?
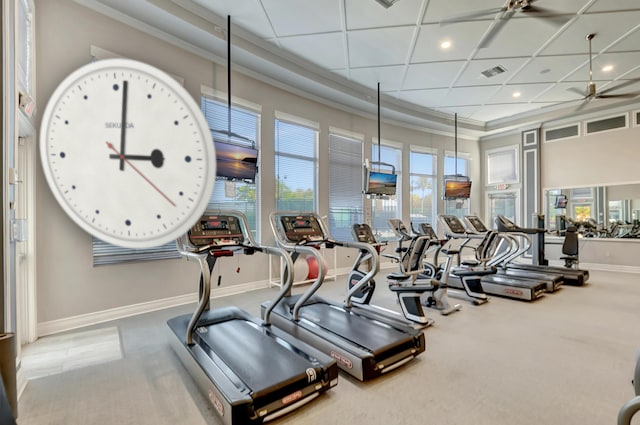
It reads 3 h 01 min 22 s
